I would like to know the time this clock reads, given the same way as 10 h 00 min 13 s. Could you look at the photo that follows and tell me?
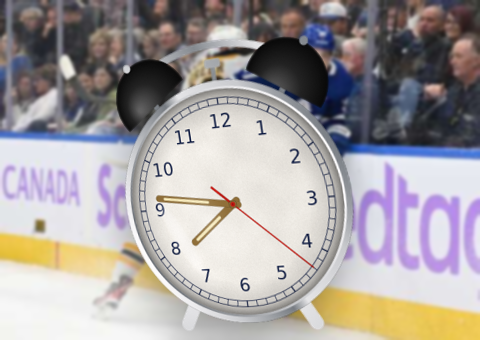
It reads 7 h 46 min 22 s
